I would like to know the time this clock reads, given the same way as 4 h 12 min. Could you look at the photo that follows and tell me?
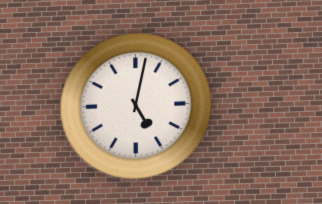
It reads 5 h 02 min
